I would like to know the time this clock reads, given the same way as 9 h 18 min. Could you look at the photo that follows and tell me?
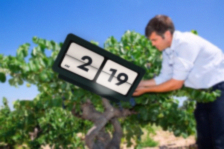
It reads 2 h 19 min
